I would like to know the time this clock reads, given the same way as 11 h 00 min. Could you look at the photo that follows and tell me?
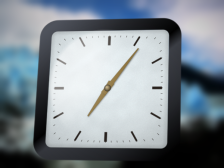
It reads 7 h 06 min
